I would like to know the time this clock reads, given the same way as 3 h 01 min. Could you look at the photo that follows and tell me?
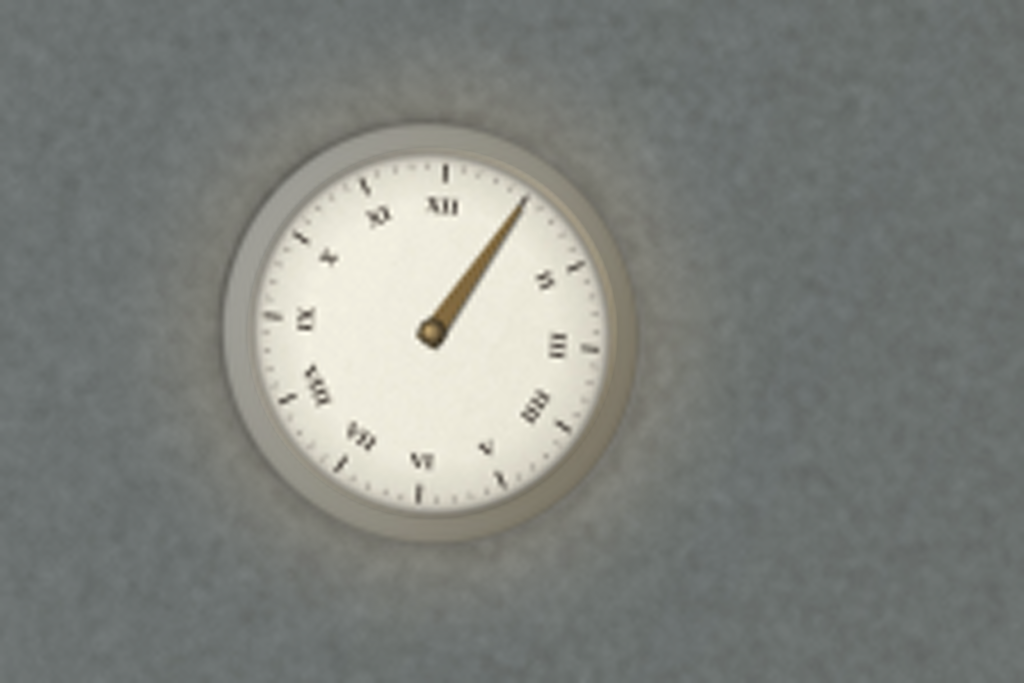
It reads 1 h 05 min
